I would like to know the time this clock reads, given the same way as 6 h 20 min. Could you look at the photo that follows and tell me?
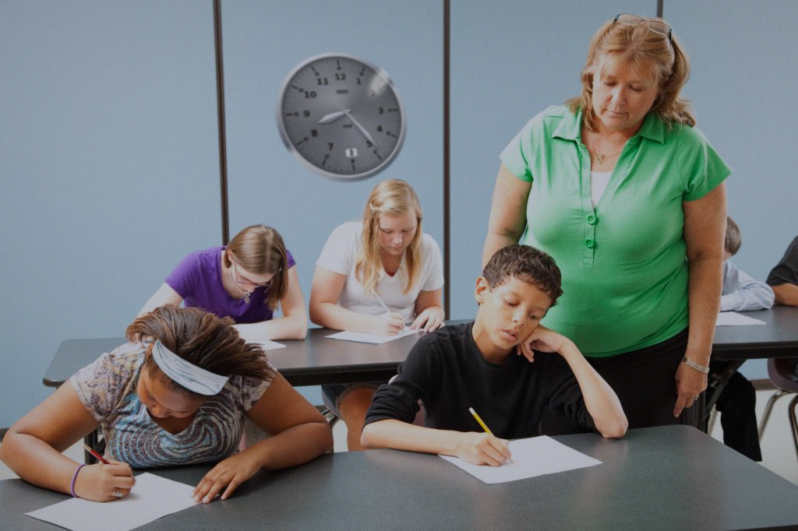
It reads 8 h 24 min
